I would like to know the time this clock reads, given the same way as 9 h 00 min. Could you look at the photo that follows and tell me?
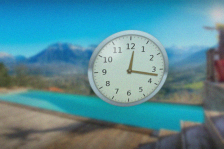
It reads 12 h 17 min
